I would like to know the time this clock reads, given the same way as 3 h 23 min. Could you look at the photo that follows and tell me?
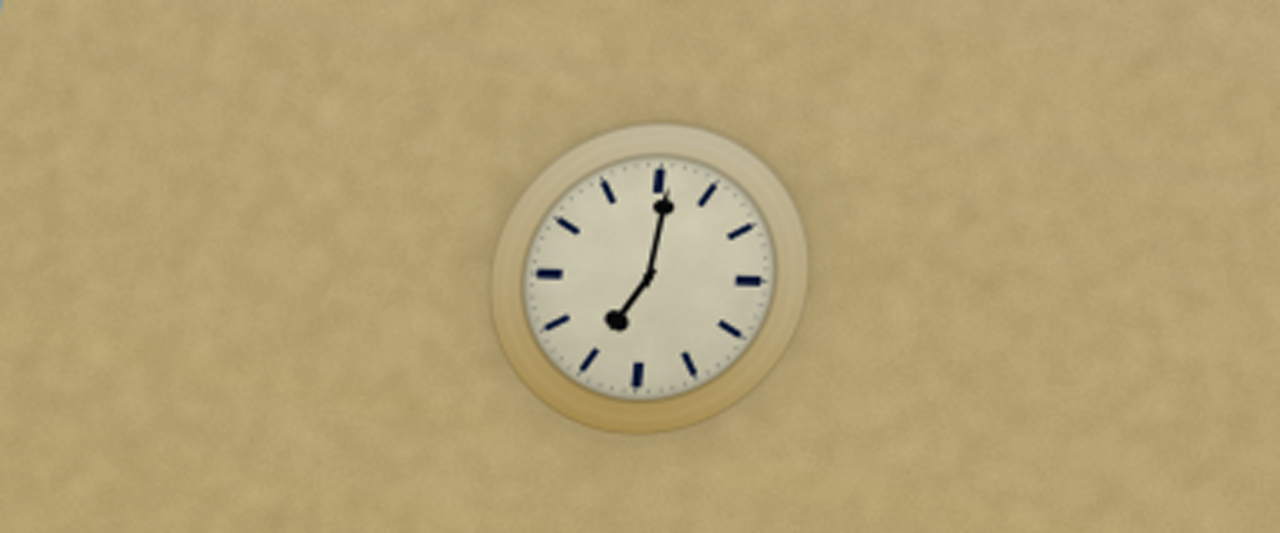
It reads 7 h 01 min
